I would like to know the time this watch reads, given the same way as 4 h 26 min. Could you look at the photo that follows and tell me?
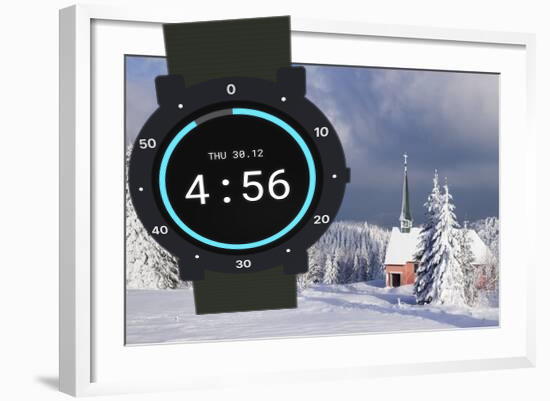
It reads 4 h 56 min
